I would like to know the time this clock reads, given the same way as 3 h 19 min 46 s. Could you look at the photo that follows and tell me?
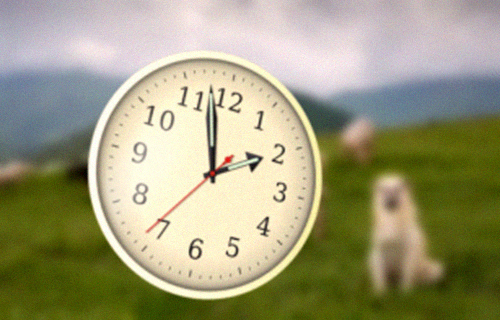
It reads 1 h 57 min 36 s
